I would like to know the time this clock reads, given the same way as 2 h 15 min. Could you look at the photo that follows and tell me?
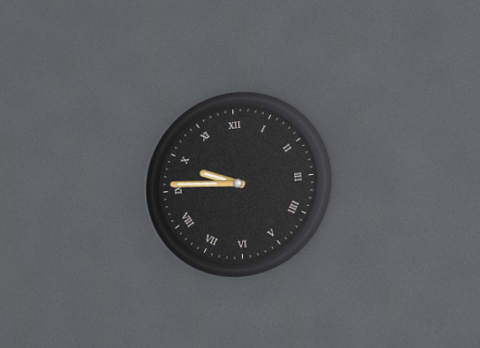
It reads 9 h 46 min
